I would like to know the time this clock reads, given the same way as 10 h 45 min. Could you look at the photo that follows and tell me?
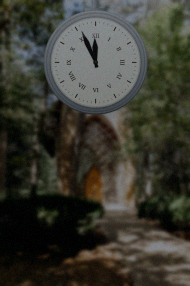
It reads 11 h 56 min
